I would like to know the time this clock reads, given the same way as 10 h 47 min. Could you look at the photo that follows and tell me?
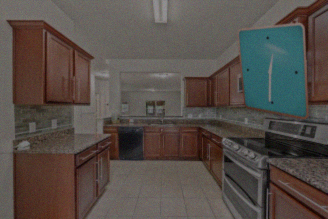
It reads 12 h 31 min
